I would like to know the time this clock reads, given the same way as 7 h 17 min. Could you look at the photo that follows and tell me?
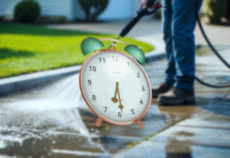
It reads 6 h 29 min
